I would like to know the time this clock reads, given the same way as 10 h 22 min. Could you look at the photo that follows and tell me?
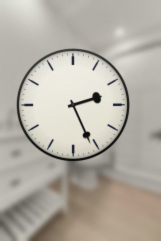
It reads 2 h 26 min
